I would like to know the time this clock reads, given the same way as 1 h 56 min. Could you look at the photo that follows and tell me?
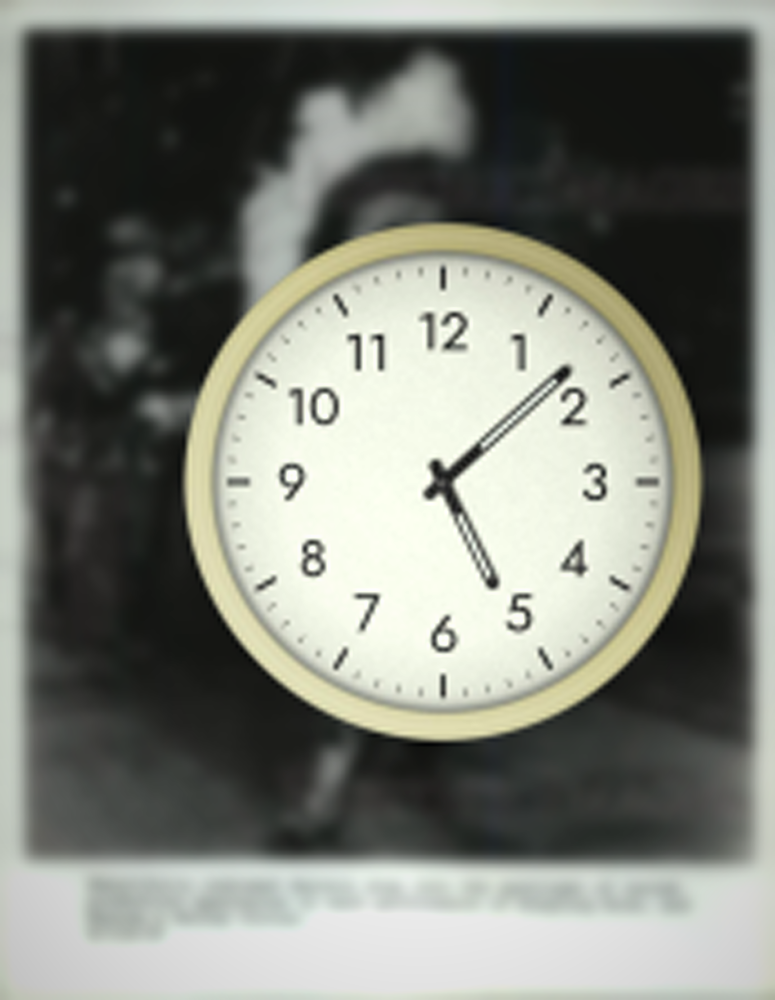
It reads 5 h 08 min
